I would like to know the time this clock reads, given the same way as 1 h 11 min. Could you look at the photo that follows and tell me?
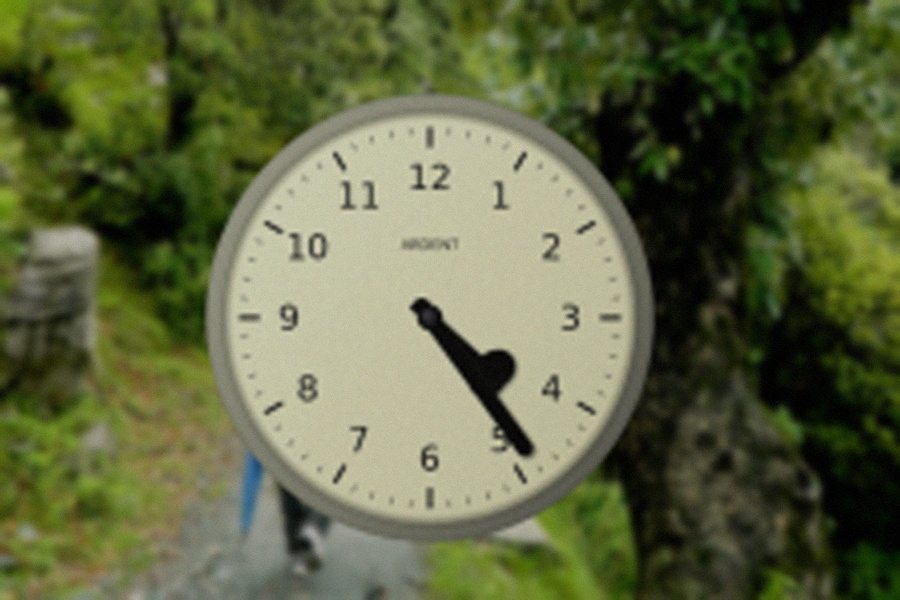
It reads 4 h 24 min
